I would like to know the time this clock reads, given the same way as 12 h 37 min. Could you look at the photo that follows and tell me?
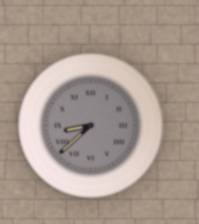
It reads 8 h 38 min
